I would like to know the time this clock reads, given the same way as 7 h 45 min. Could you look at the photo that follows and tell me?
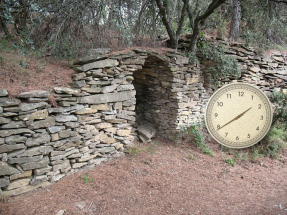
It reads 1 h 39 min
